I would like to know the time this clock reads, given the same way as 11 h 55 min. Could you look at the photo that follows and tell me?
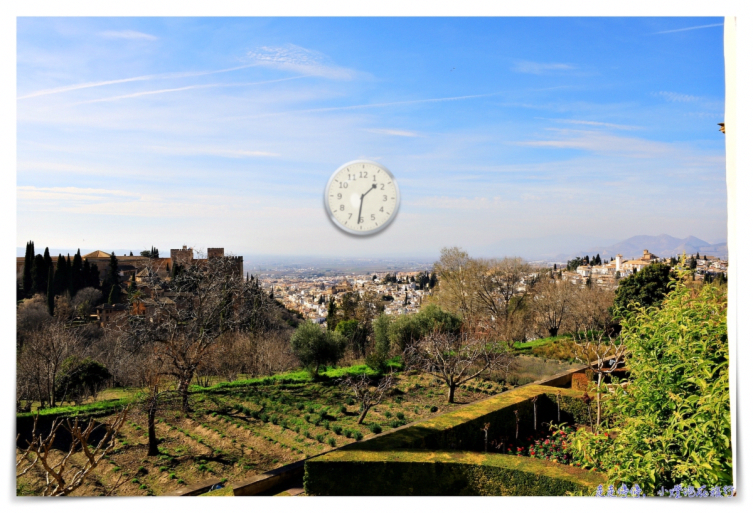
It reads 1 h 31 min
